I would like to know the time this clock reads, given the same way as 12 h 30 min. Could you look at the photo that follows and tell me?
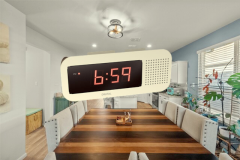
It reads 6 h 59 min
